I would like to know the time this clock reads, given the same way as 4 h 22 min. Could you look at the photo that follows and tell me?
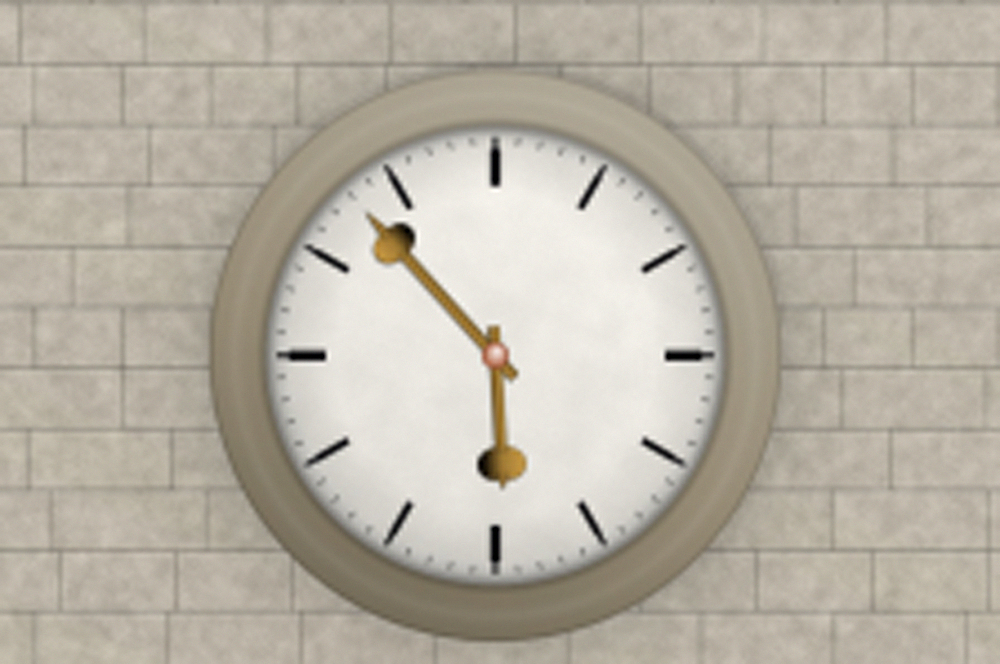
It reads 5 h 53 min
